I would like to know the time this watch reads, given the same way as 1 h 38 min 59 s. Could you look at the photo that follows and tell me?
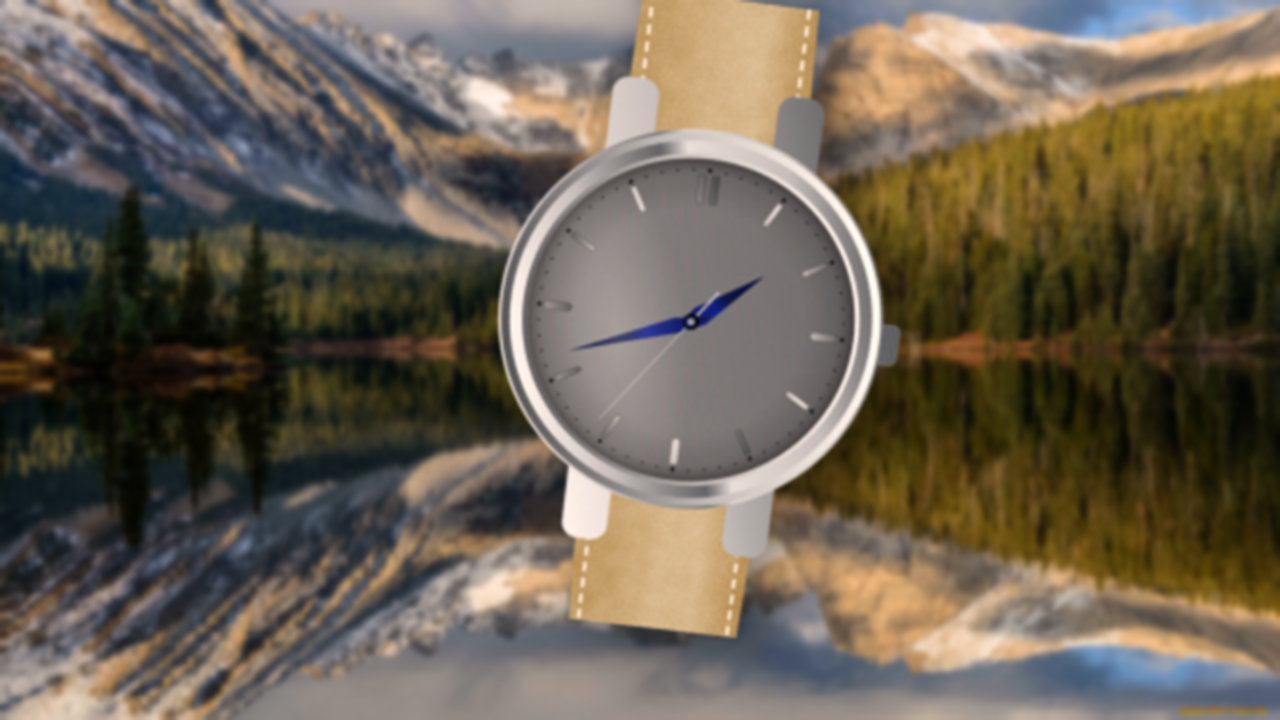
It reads 1 h 41 min 36 s
